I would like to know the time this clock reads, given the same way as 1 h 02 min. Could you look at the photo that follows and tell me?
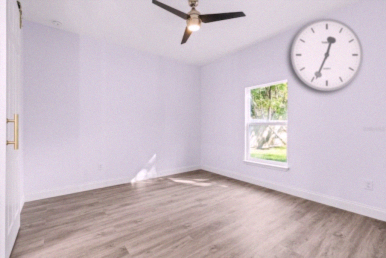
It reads 12 h 34 min
